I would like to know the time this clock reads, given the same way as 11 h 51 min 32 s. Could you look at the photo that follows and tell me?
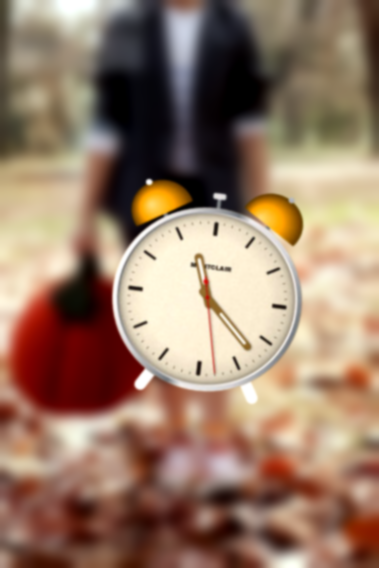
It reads 11 h 22 min 28 s
